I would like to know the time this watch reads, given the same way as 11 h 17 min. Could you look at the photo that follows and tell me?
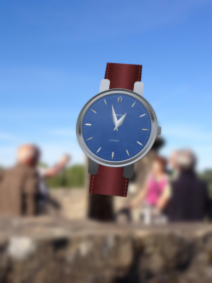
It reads 12 h 57 min
